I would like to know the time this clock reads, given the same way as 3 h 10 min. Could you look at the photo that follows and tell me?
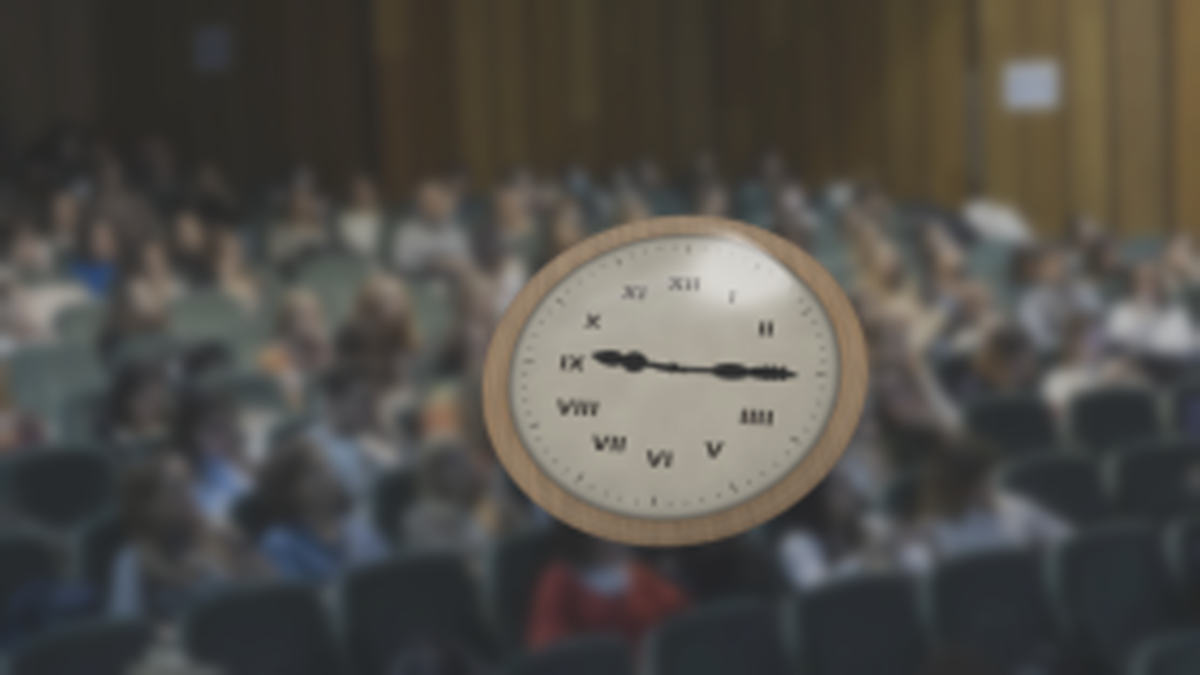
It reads 9 h 15 min
